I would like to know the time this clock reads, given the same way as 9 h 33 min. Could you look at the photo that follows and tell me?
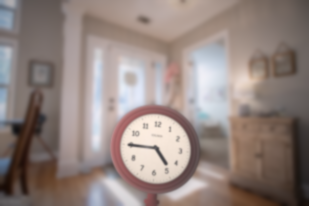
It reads 4 h 45 min
